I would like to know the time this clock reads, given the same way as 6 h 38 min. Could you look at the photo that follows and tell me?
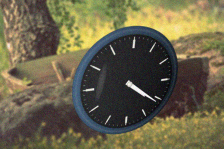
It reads 4 h 21 min
